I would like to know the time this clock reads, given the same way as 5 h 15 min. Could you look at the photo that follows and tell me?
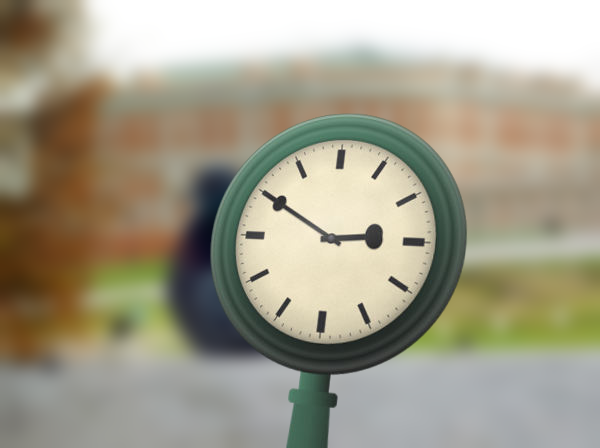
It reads 2 h 50 min
